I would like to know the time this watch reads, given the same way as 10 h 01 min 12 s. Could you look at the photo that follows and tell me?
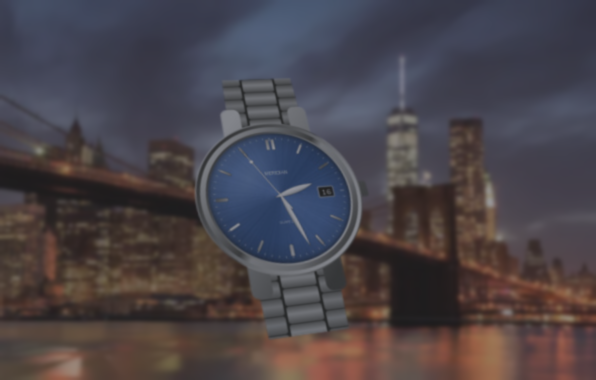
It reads 2 h 26 min 55 s
